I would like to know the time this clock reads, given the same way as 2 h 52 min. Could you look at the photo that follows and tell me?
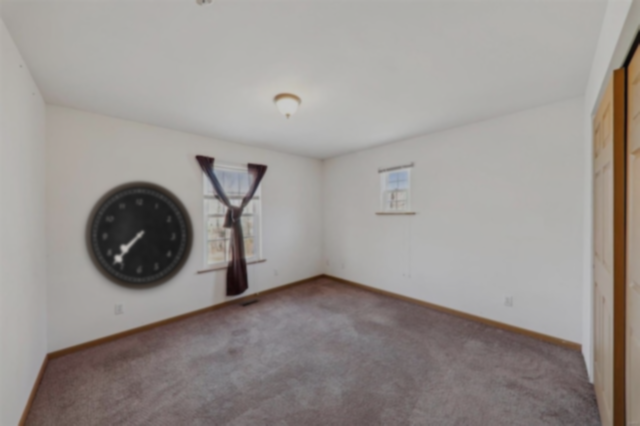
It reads 7 h 37 min
